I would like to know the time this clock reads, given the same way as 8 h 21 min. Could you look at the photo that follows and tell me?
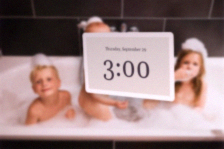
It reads 3 h 00 min
